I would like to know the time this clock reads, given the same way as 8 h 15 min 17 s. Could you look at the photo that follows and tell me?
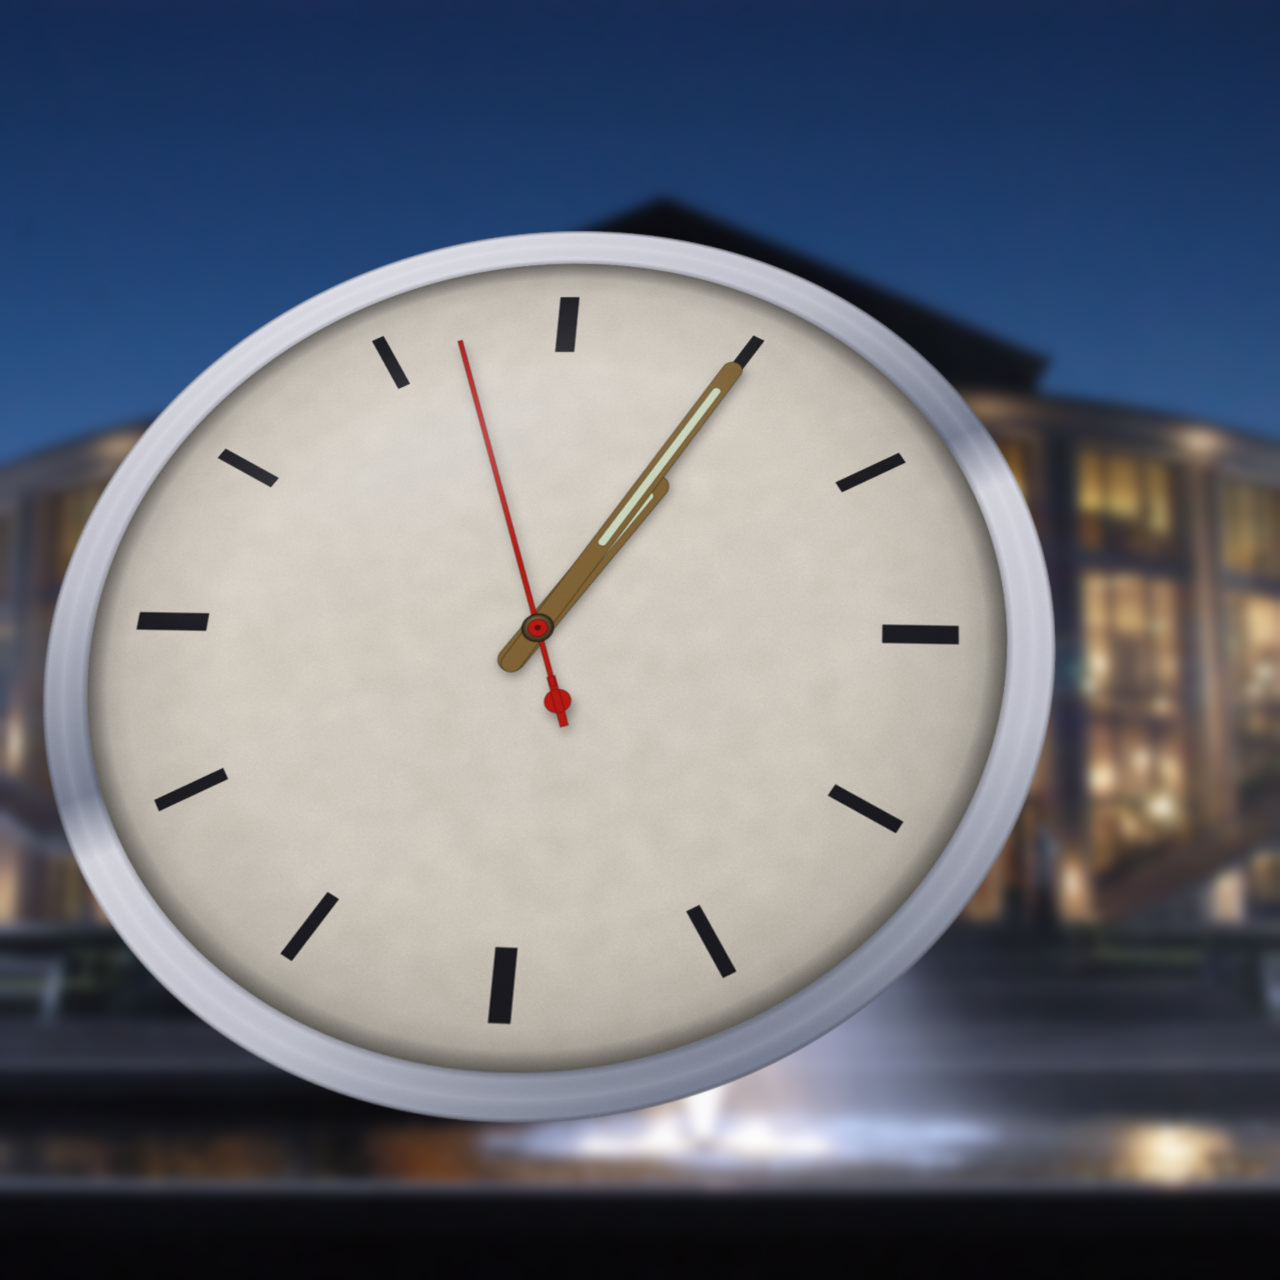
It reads 1 h 04 min 57 s
